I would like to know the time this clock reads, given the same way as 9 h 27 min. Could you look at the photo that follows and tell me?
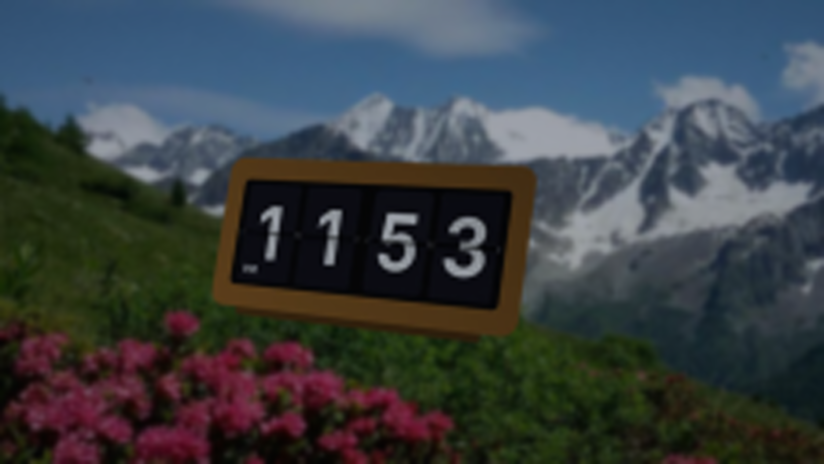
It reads 11 h 53 min
